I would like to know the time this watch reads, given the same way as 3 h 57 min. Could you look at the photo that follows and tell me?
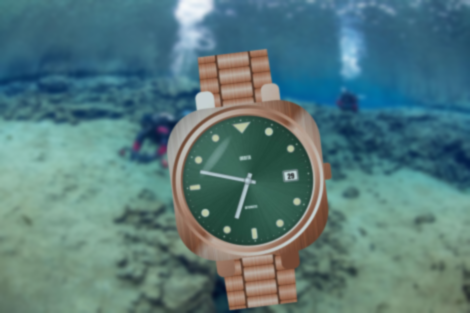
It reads 6 h 48 min
